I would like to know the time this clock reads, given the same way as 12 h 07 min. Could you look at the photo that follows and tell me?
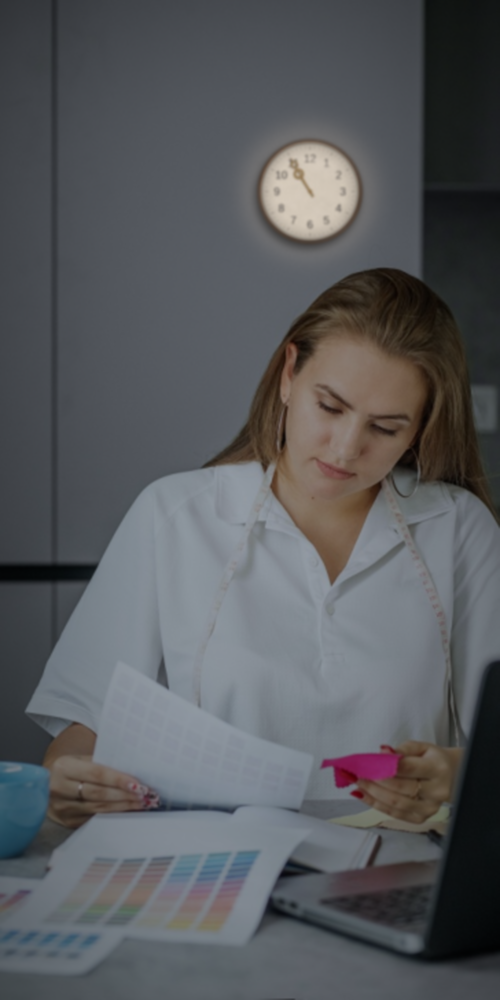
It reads 10 h 55 min
